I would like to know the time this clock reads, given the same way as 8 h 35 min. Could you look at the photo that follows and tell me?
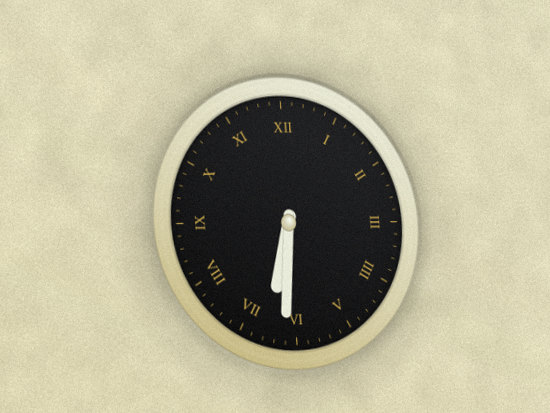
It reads 6 h 31 min
